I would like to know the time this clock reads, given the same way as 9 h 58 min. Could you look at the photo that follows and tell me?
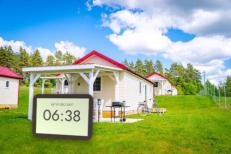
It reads 6 h 38 min
